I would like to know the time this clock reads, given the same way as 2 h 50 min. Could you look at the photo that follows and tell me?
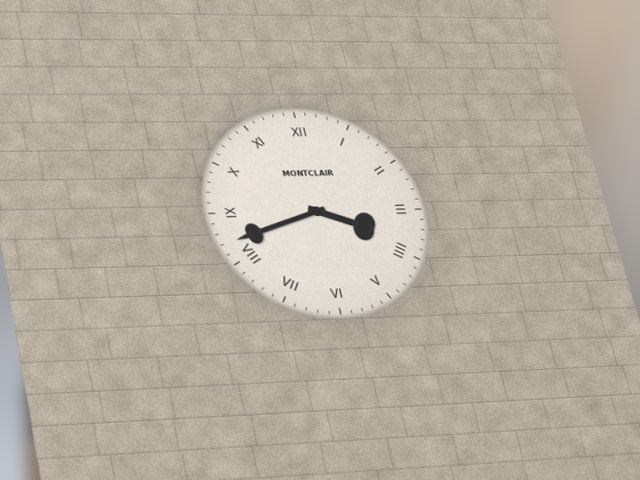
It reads 3 h 42 min
